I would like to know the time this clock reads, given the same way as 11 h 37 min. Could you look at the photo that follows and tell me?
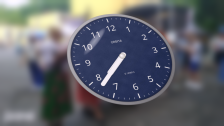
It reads 7 h 38 min
